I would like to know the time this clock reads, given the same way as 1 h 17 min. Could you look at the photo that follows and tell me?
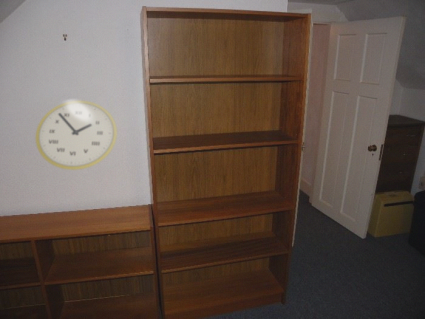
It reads 1 h 53 min
